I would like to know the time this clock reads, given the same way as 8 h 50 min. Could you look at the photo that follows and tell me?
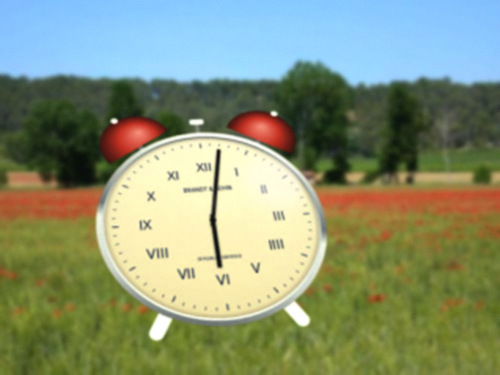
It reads 6 h 02 min
